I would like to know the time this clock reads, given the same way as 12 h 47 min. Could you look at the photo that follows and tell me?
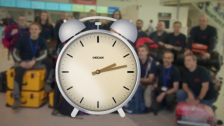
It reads 2 h 13 min
